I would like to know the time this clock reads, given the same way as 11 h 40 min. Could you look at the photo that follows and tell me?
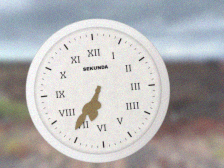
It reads 6 h 36 min
